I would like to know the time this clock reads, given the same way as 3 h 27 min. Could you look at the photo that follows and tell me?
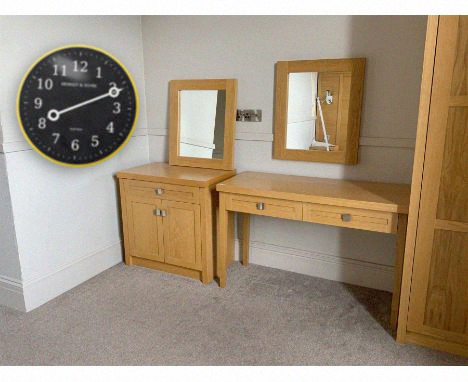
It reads 8 h 11 min
